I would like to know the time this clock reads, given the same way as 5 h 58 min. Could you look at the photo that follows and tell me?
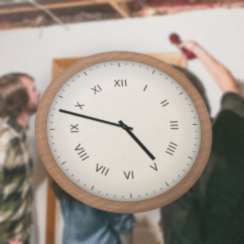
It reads 4 h 48 min
